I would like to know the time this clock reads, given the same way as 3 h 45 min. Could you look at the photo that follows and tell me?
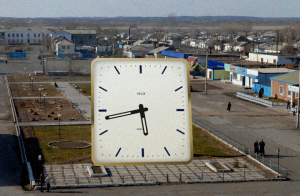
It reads 5 h 43 min
